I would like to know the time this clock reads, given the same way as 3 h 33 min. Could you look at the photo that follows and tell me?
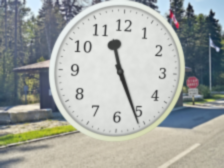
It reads 11 h 26 min
